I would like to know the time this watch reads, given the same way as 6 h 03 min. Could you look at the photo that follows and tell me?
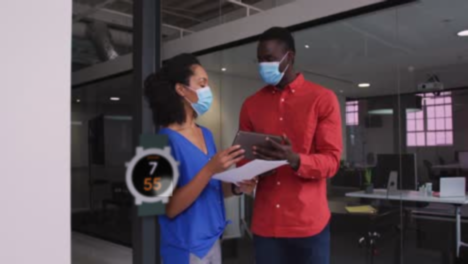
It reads 7 h 55 min
